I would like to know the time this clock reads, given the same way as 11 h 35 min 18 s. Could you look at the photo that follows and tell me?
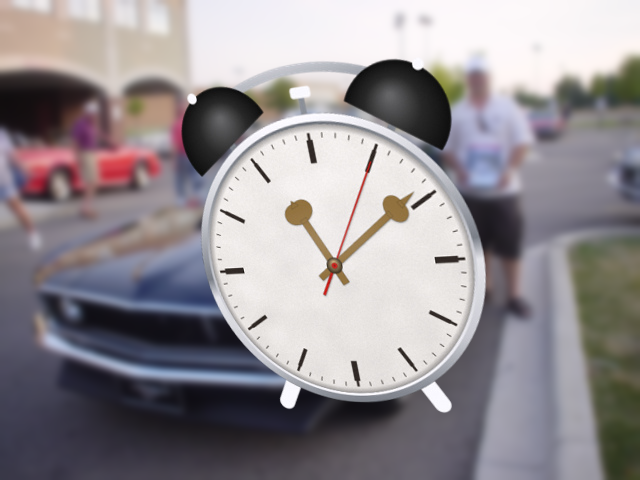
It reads 11 h 09 min 05 s
